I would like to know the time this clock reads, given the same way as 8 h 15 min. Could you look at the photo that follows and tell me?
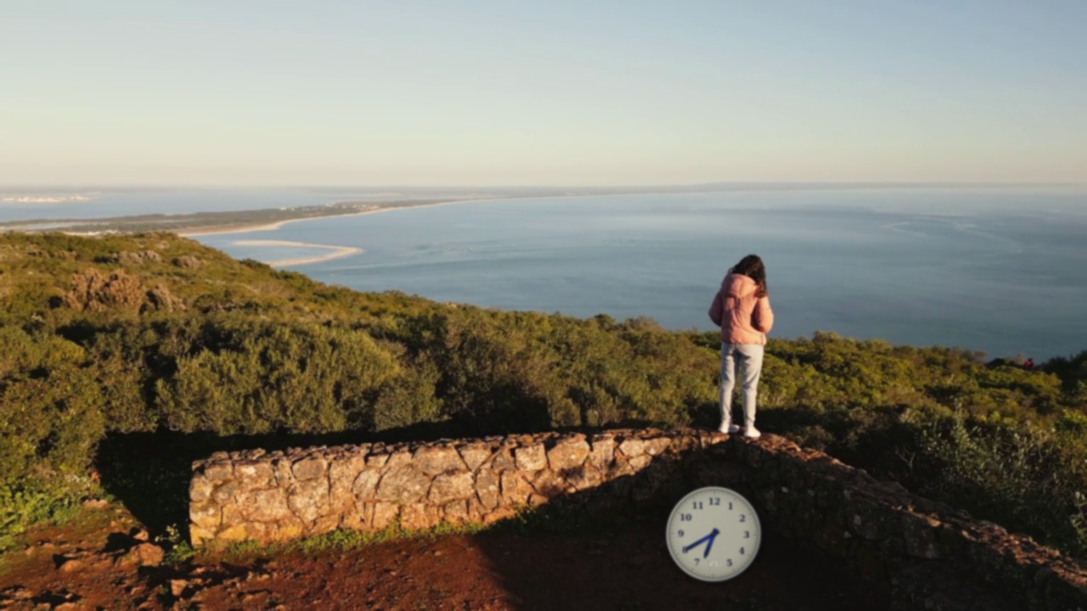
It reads 6 h 40 min
